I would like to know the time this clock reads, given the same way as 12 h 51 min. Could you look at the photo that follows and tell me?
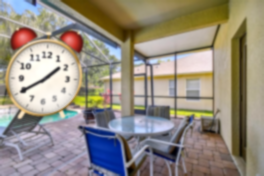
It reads 1 h 40 min
